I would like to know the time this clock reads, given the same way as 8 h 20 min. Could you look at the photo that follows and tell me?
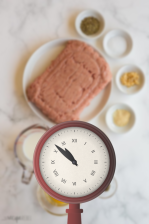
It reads 10 h 52 min
